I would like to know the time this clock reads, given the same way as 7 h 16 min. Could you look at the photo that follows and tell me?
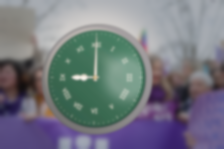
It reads 9 h 00 min
